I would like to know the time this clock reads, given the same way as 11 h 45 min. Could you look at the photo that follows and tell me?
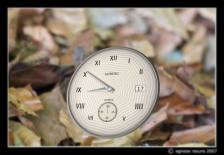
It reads 8 h 51 min
